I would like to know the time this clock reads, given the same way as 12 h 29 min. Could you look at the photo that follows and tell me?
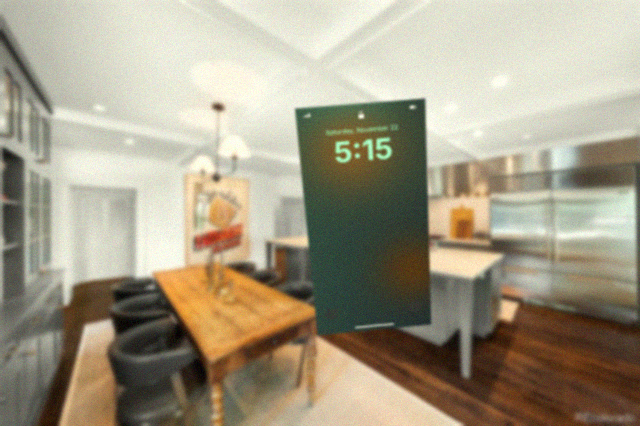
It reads 5 h 15 min
